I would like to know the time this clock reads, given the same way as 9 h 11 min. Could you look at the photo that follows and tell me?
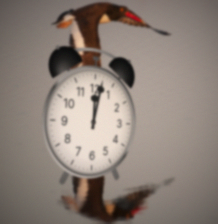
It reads 12 h 02 min
